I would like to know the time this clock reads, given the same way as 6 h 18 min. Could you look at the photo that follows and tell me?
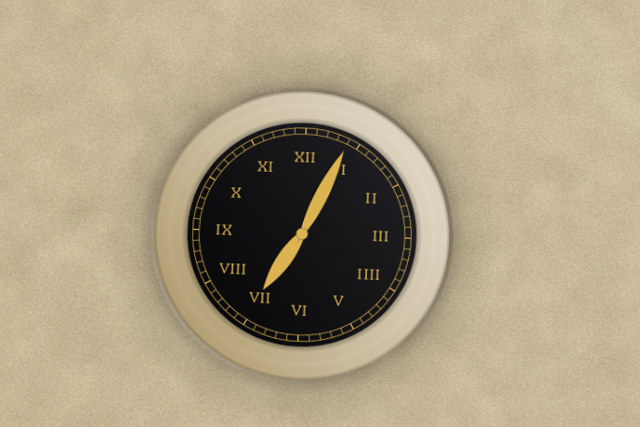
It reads 7 h 04 min
